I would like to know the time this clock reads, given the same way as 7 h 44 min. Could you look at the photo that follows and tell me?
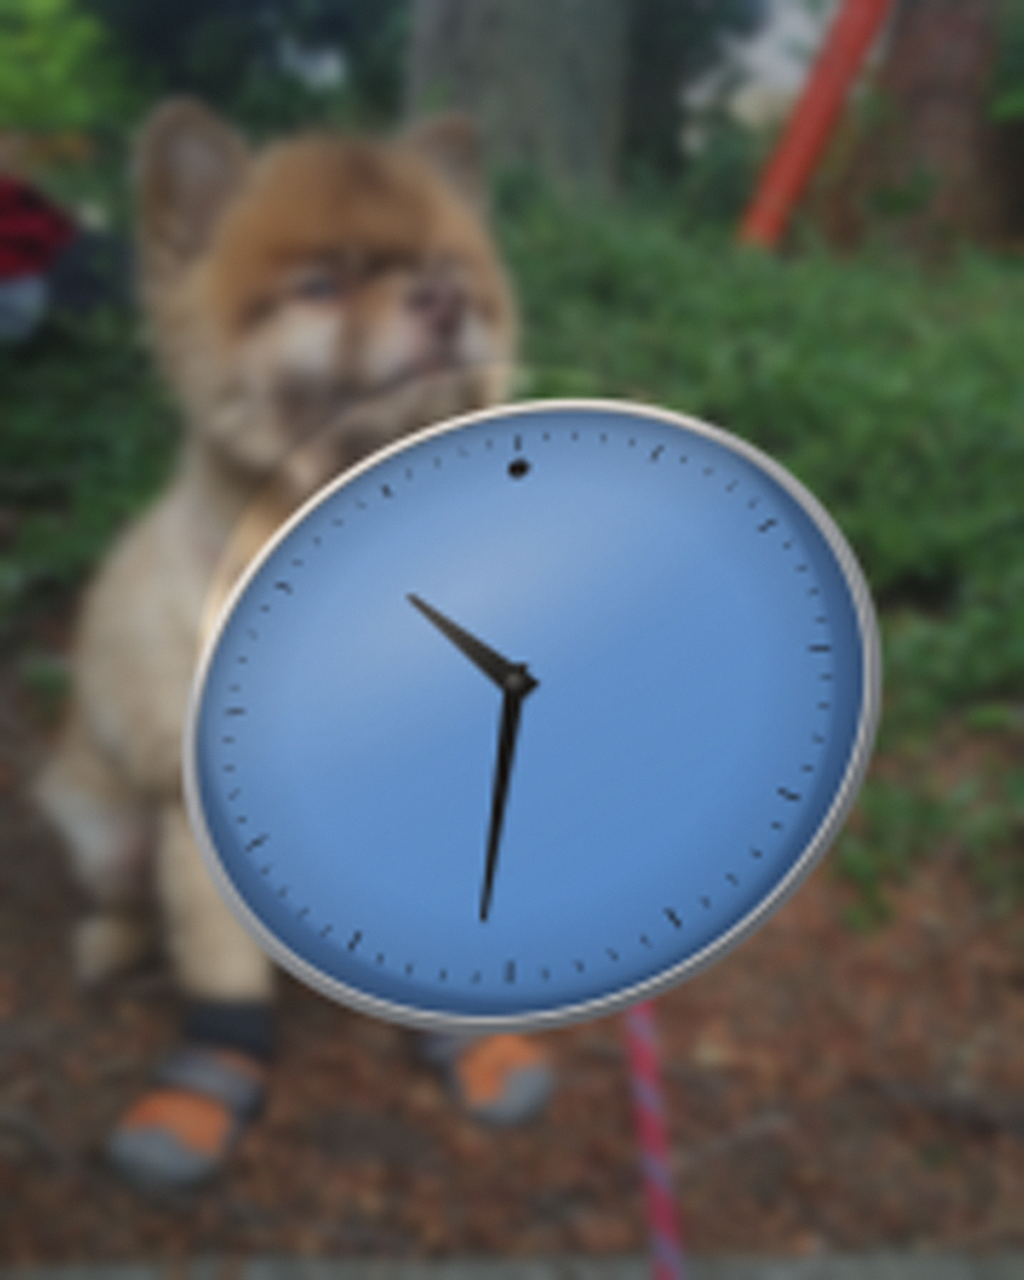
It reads 10 h 31 min
